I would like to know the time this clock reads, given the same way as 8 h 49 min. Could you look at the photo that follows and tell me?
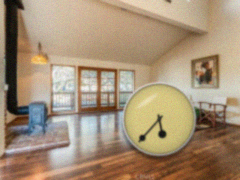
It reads 5 h 37 min
